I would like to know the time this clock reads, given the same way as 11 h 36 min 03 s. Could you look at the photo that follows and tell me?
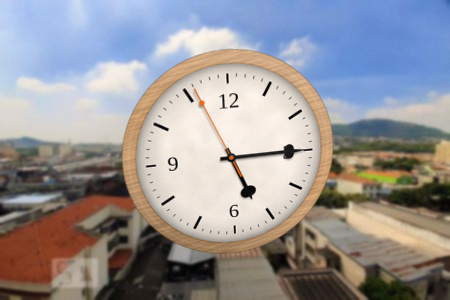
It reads 5 h 14 min 56 s
